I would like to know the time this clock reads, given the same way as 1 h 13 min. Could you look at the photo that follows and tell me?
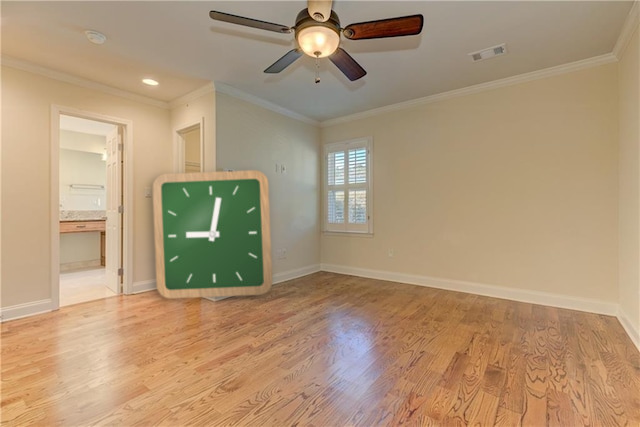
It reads 9 h 02 min
